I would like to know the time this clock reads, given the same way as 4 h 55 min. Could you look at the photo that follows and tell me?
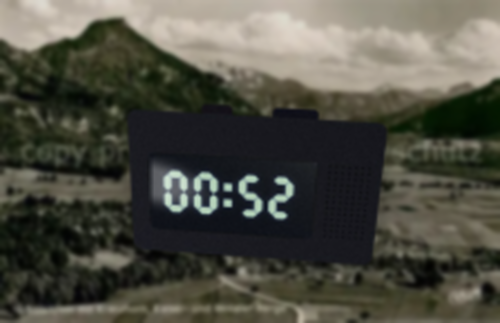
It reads 0 h 52 min
